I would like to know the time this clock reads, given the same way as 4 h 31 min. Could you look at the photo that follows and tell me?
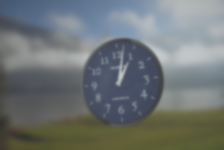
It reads 1 h 02 min
